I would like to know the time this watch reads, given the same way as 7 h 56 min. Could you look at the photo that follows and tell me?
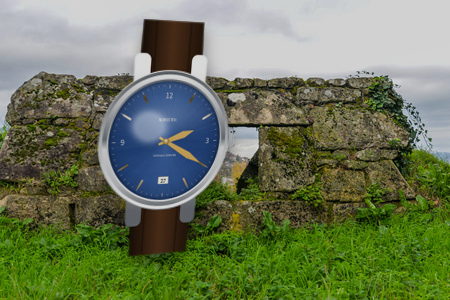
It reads 2 h 20 min
